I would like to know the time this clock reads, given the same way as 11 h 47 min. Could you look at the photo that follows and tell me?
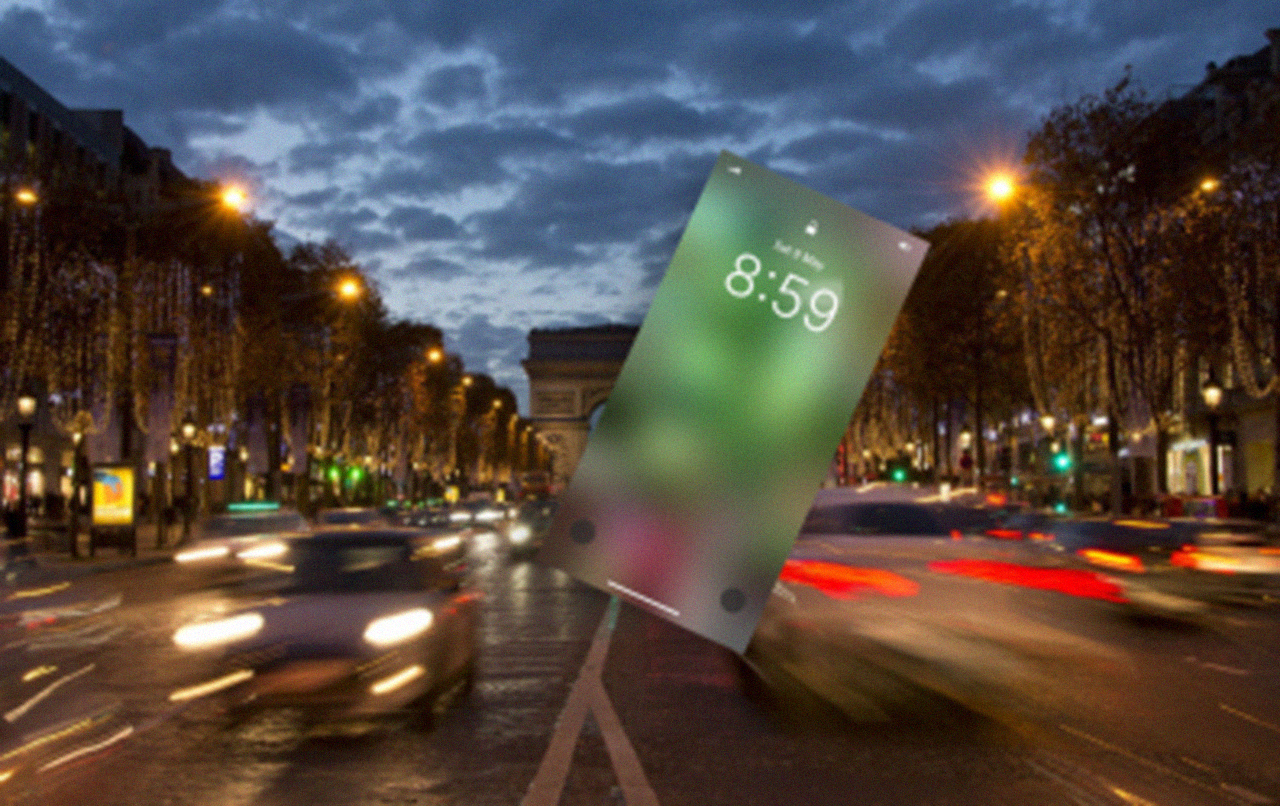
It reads 8 h 59 min
